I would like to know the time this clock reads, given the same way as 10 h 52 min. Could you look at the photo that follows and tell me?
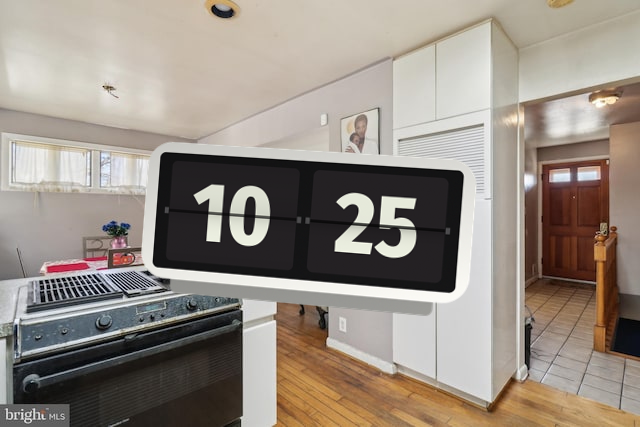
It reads 10 h 25 min
